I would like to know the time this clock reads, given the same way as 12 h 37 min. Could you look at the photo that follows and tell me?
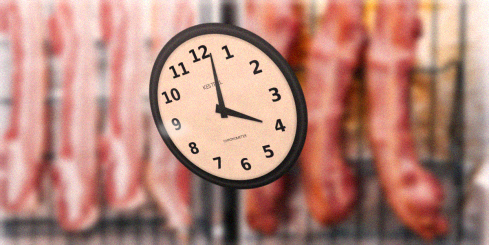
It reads 4 h 02 min
